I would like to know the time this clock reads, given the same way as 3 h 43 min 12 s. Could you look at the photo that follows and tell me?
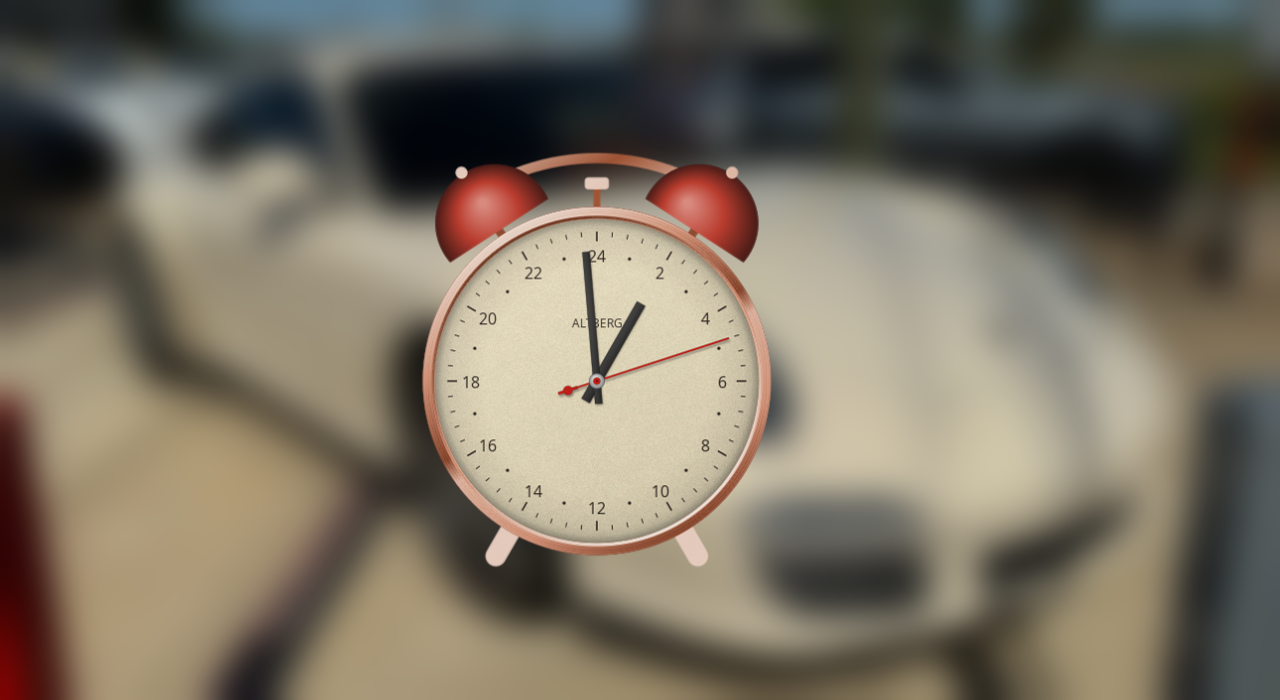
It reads 1 h 59 min 12 s
